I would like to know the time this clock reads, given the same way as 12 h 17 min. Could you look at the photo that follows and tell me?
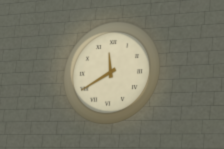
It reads 11 h 40 min
